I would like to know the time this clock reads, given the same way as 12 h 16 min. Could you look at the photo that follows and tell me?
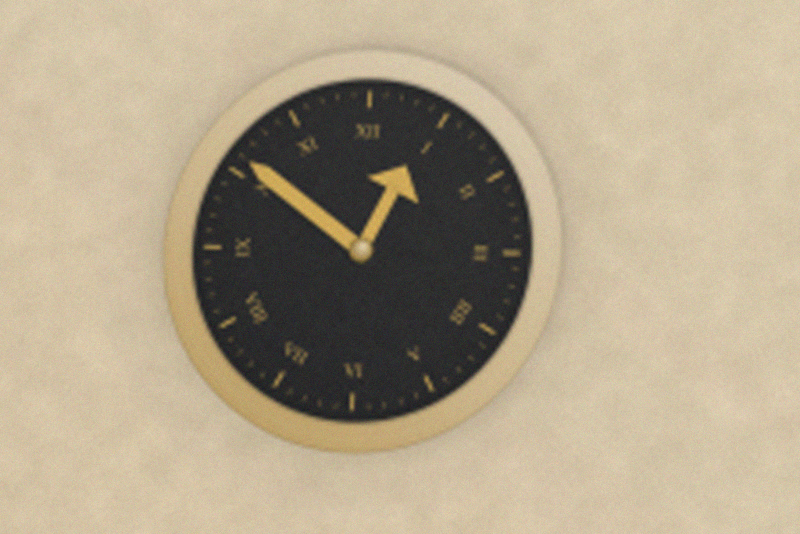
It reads 12 h 51 min
